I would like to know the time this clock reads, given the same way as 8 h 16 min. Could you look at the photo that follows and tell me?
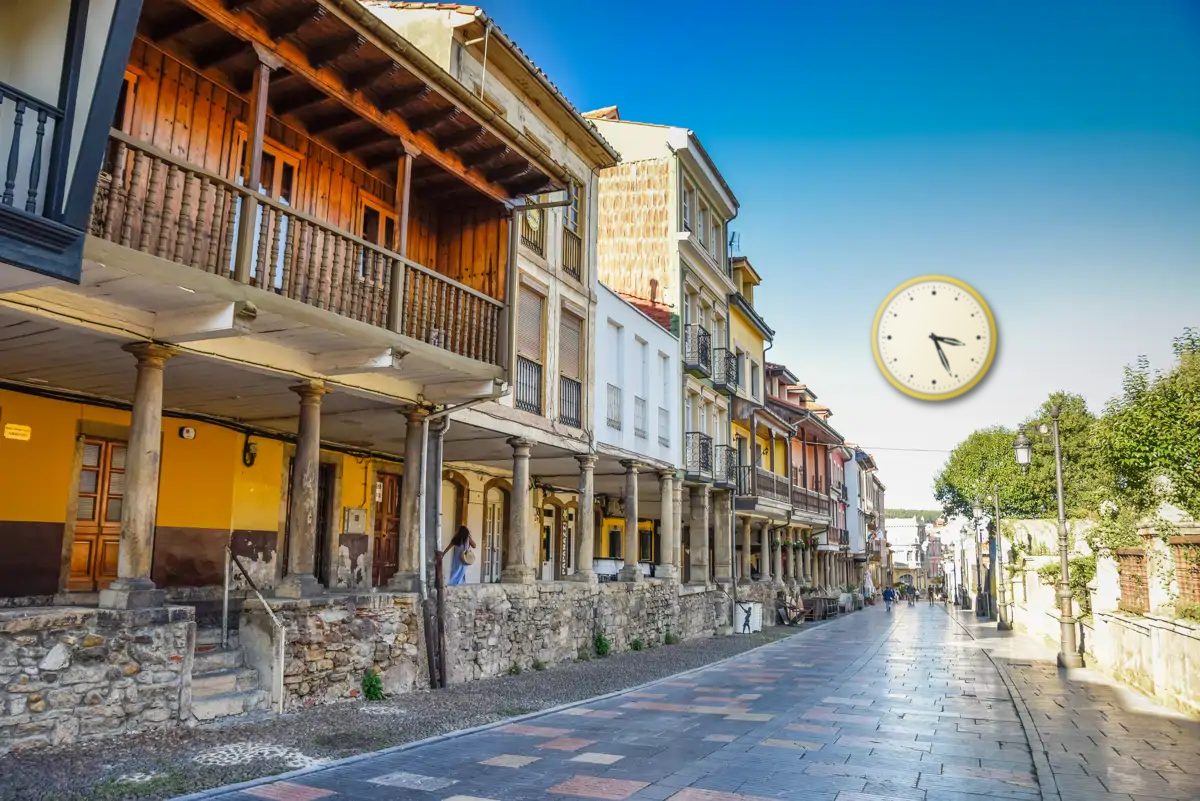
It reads 3 h 26 min
